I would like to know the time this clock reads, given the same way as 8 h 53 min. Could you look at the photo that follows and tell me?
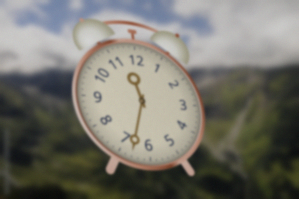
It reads 11 h 33 min
